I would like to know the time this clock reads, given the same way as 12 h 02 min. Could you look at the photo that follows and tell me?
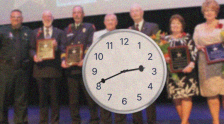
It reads 2 h 41 min
